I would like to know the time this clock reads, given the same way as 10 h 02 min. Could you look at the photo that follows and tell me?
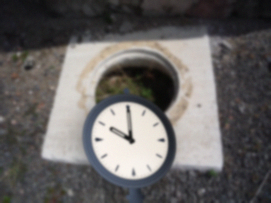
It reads 10 h 00 min
